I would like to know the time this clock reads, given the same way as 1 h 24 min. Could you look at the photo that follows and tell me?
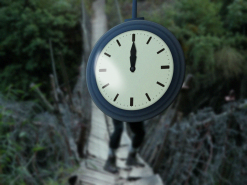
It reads 12 h 00 min
